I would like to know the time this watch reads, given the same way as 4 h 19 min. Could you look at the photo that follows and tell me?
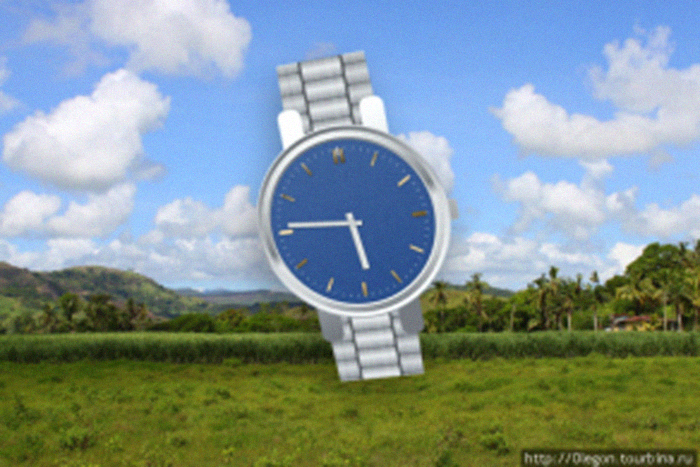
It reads 5 h 46 min
